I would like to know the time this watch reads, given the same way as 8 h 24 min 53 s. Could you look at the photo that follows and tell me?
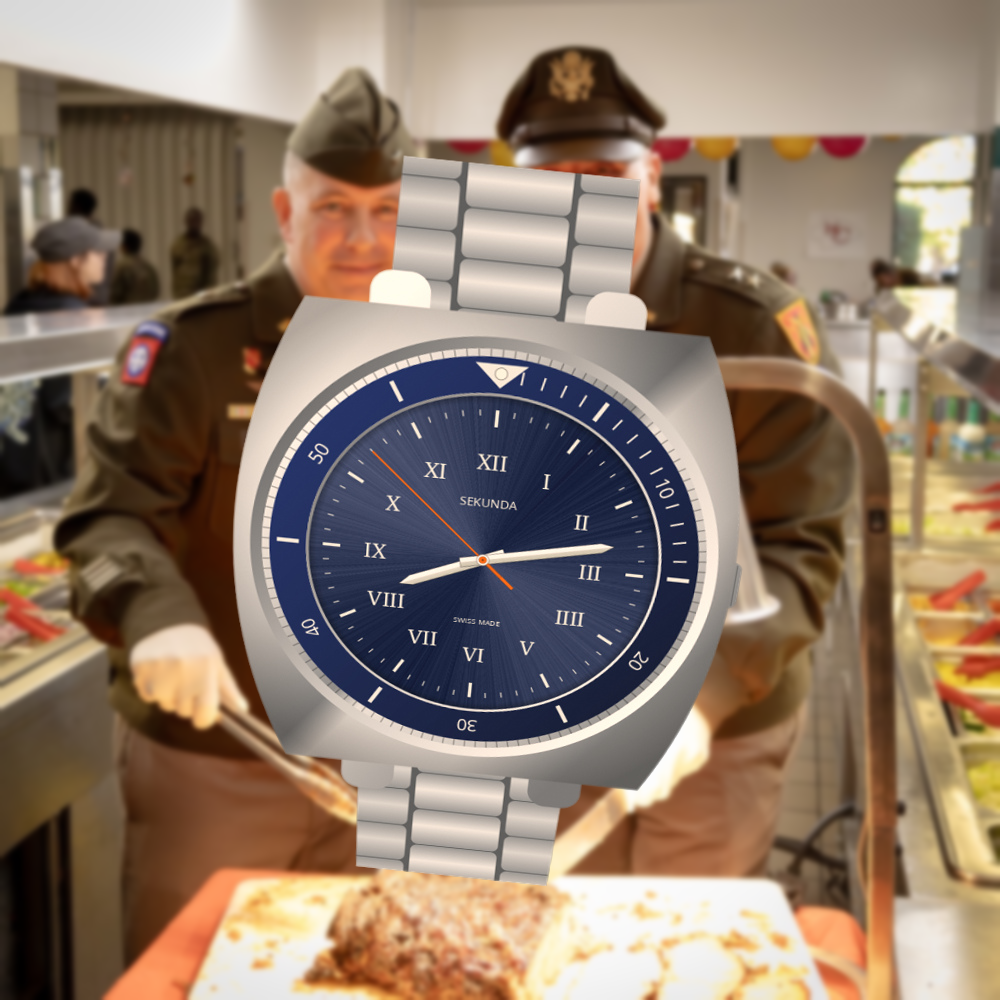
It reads 8 h 12 min 52 s
